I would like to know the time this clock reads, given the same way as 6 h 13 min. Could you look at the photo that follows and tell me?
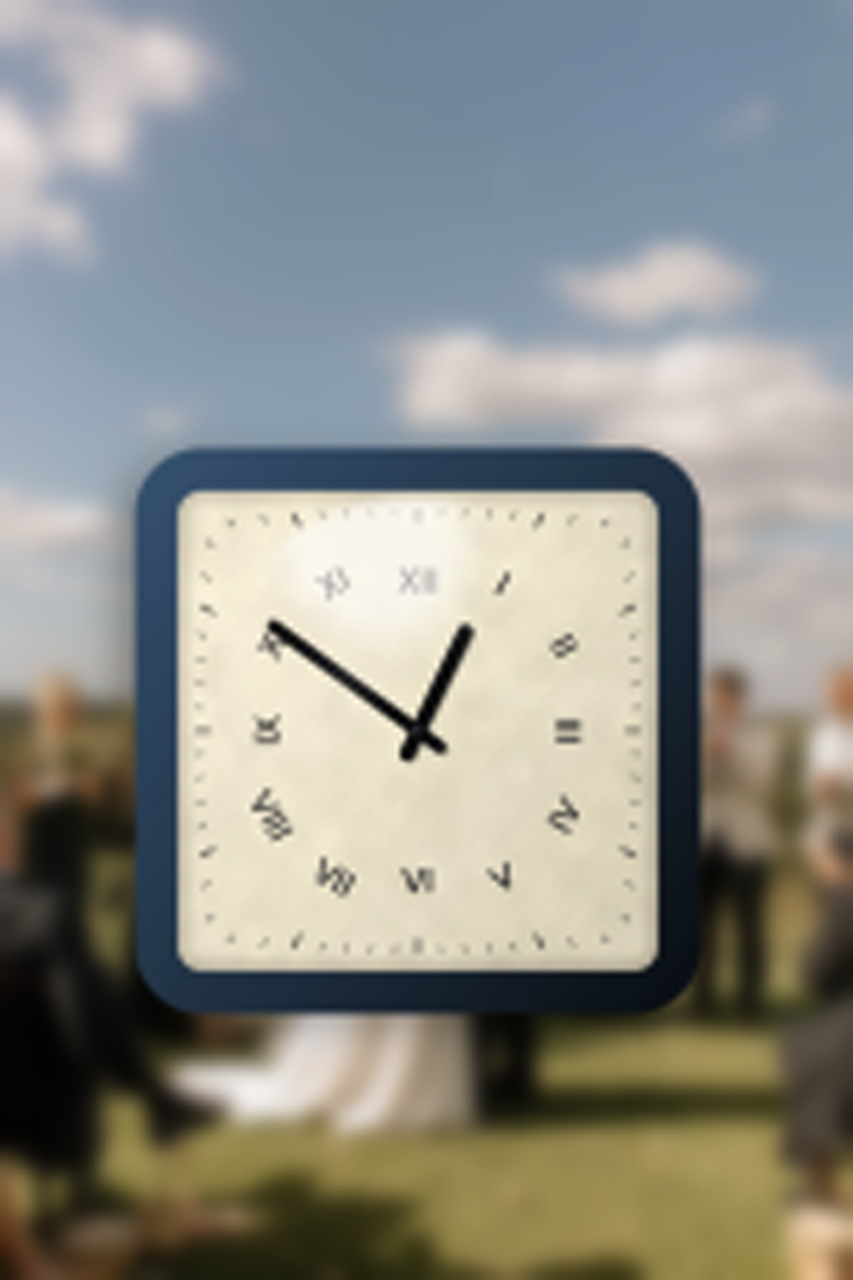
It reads 12 h 51 min
